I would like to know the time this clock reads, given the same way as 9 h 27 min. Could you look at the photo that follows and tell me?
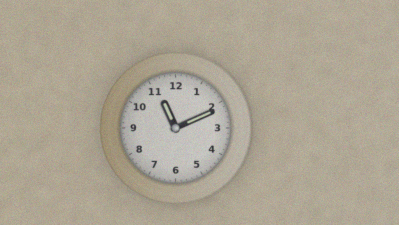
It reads 11 h 11 min
